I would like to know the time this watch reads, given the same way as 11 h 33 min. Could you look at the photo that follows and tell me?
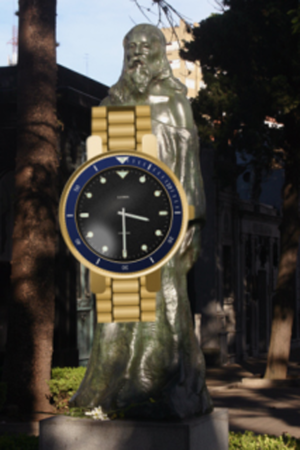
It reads 3 h 30 min
